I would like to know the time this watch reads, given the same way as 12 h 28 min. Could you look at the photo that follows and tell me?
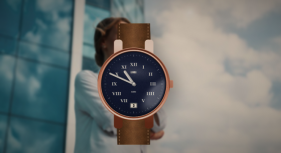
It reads 10 h 49 min
